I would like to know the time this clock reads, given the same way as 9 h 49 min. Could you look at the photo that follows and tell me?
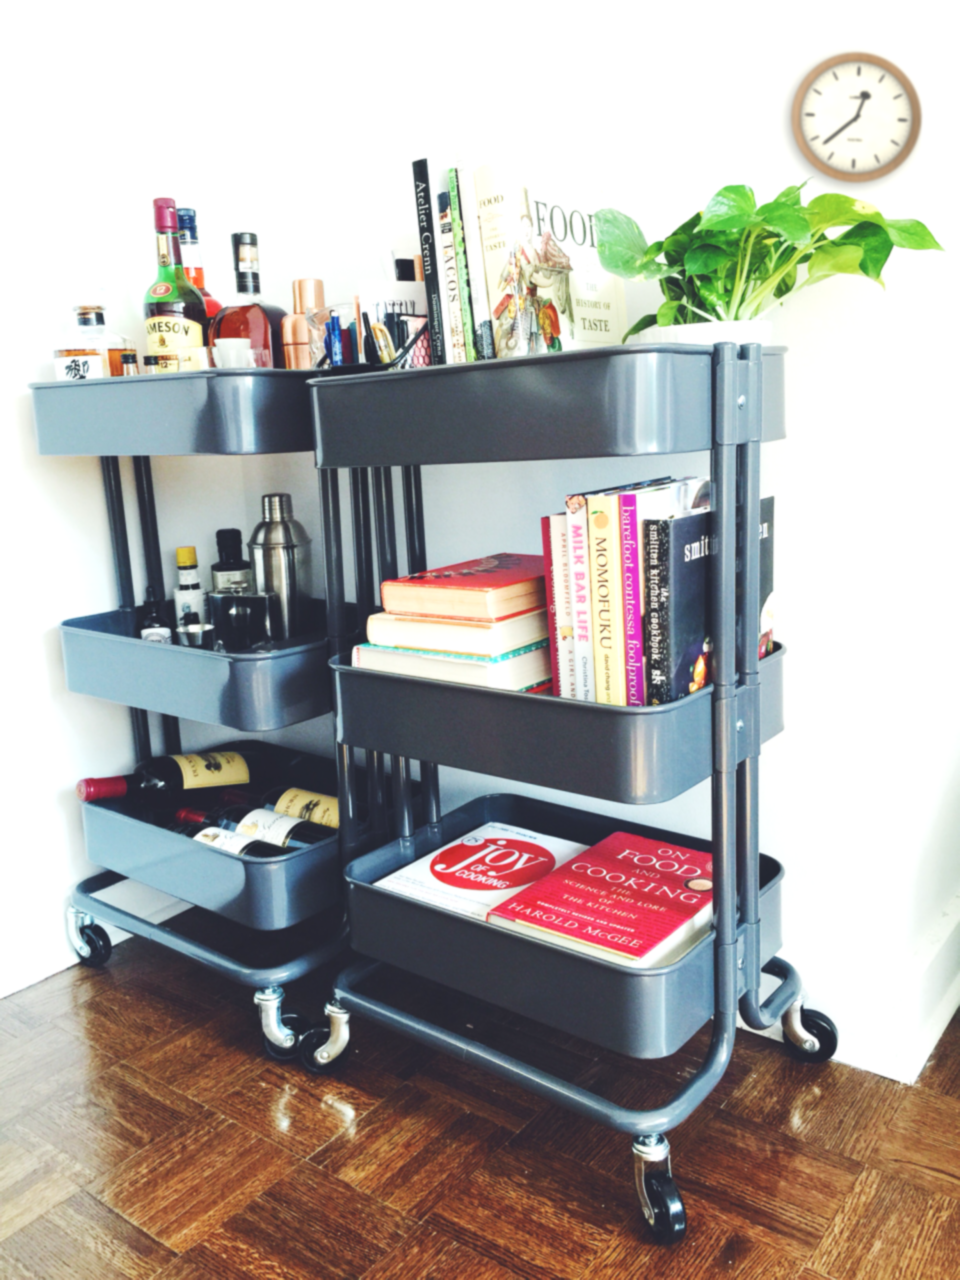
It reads 12 h 38 min
